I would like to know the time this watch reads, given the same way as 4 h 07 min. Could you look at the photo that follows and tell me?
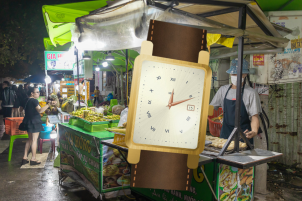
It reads 12 h 11 min
